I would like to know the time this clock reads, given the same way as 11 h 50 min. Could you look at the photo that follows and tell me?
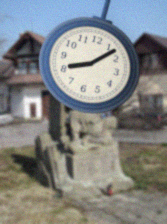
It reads 8 h 07 min
